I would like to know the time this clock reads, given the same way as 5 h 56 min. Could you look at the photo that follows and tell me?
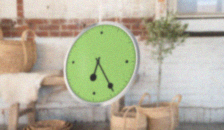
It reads 6 h 24 min
